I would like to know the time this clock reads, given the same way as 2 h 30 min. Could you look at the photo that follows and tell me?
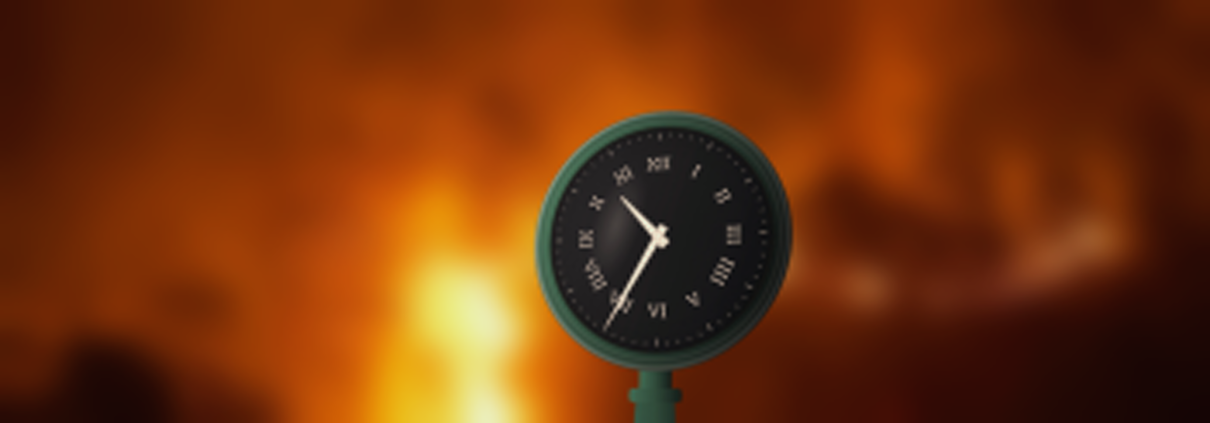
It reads 10 h 35 min
